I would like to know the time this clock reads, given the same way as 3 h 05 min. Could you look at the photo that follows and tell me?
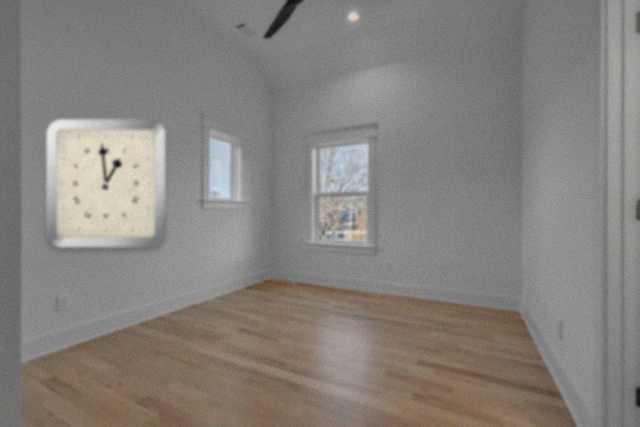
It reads 12 h 59 min
